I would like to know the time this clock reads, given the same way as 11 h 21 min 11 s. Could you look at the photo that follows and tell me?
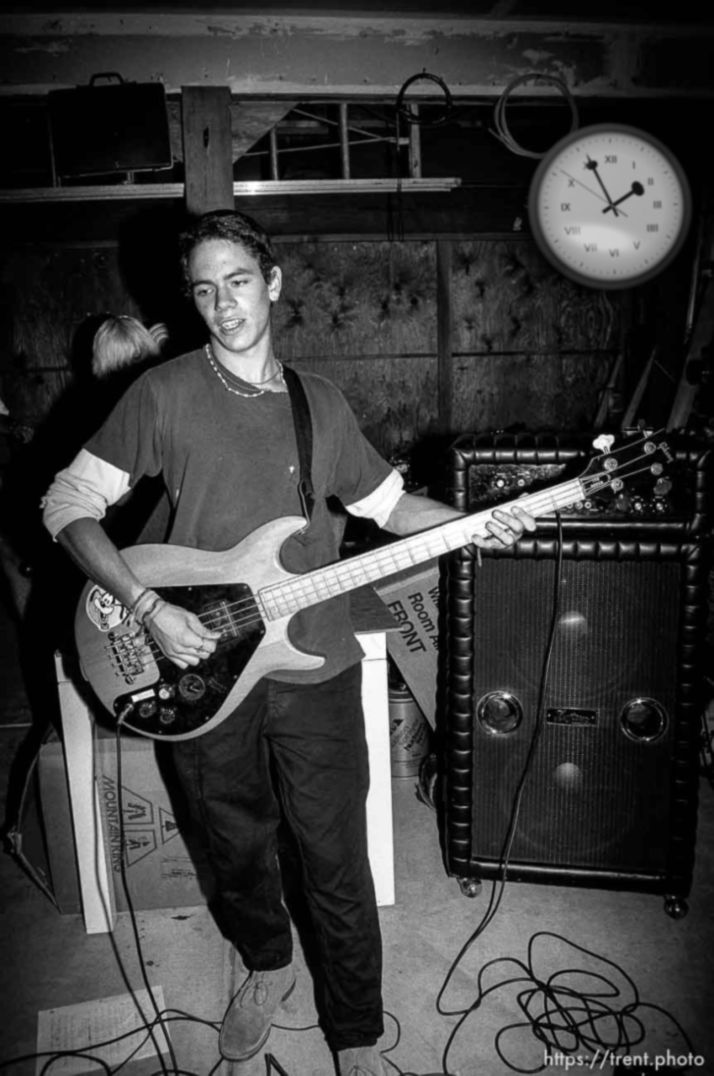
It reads 1 h 55 min 51 s
